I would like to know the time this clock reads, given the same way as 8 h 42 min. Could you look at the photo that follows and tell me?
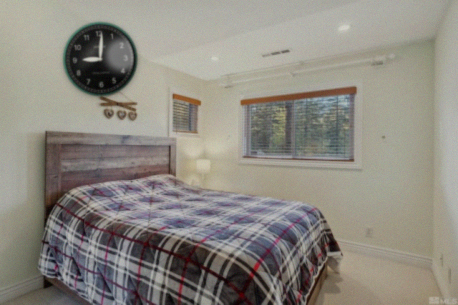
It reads 9 h 01 min
